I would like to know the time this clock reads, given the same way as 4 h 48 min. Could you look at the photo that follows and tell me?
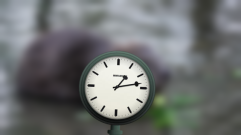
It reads 1 h 13 min
